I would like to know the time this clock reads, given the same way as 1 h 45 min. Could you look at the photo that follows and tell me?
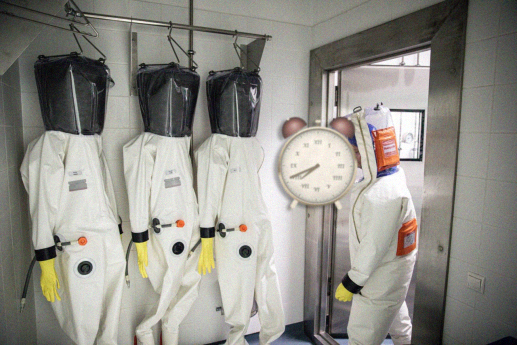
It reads 7 h 41 min
